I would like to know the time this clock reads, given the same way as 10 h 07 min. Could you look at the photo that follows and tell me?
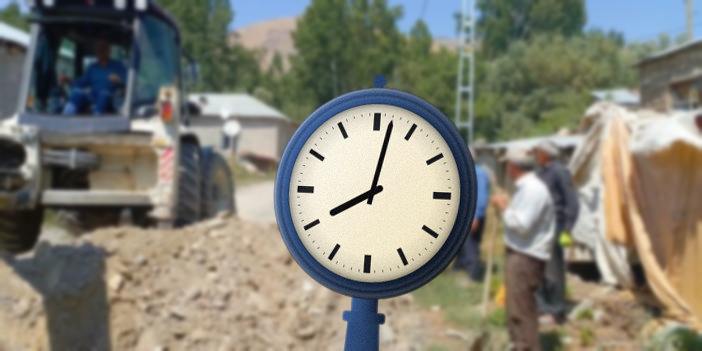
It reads 8 h 02 min
